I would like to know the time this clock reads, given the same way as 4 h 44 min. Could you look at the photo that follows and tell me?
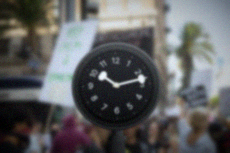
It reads 10 h 13 min
